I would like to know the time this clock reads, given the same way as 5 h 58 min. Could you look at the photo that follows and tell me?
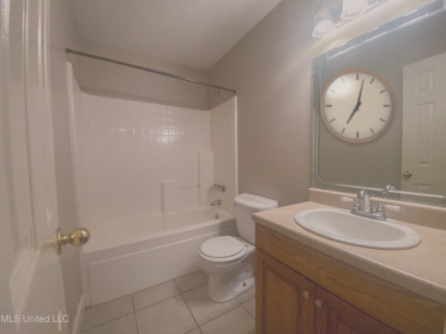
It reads 7 h 02 min
